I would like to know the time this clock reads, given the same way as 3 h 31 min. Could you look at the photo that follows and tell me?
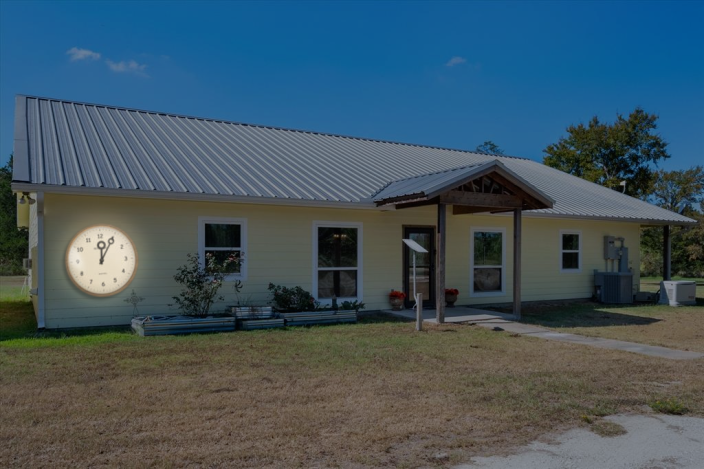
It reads 12 h 05 min
